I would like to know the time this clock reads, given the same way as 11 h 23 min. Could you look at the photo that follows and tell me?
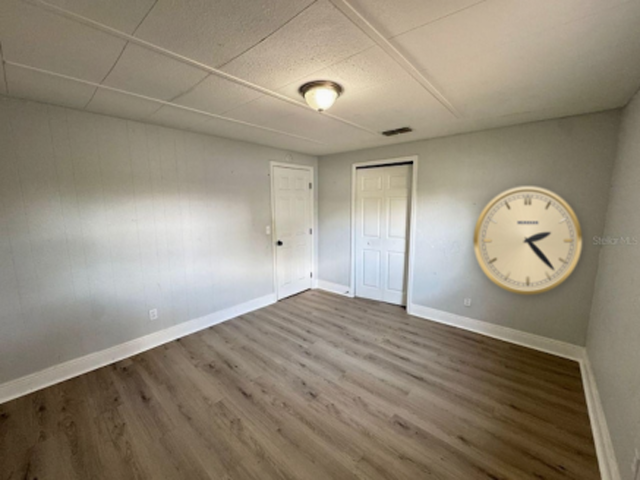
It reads 2 h 23 min
